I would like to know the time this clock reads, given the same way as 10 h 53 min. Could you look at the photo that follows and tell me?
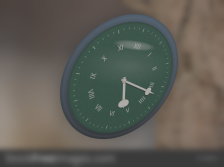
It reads 5 h 17 min
